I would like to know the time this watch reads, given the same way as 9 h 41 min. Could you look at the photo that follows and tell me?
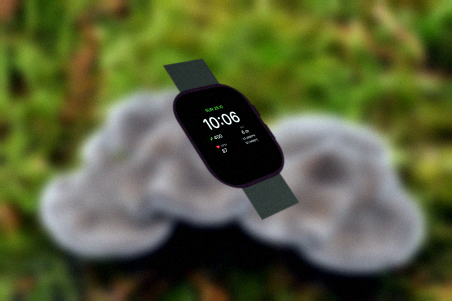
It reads 10 h 06 min
